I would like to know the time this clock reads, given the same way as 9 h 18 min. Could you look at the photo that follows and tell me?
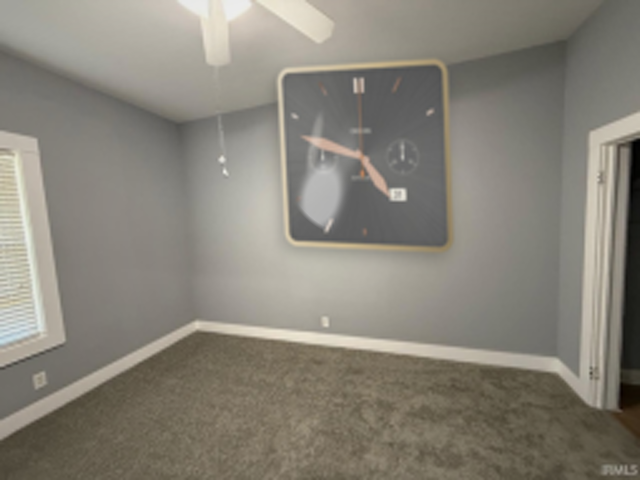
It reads 4 h 48 min
